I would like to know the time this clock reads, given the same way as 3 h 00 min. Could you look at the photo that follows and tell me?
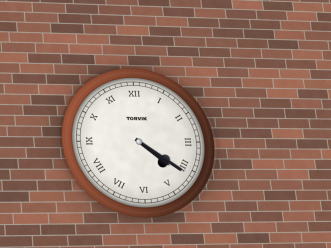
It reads 4 h 21 min
